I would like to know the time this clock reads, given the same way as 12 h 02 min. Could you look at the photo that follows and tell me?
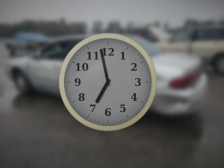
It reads 6 h 58 min
